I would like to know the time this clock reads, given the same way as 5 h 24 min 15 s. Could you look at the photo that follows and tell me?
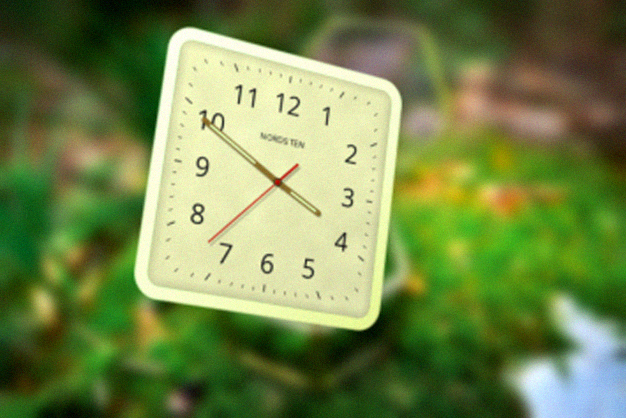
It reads 3 h 49 min 37 s
